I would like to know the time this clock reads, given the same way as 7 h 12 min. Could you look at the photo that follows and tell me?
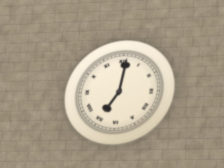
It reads 7 h 01 min
